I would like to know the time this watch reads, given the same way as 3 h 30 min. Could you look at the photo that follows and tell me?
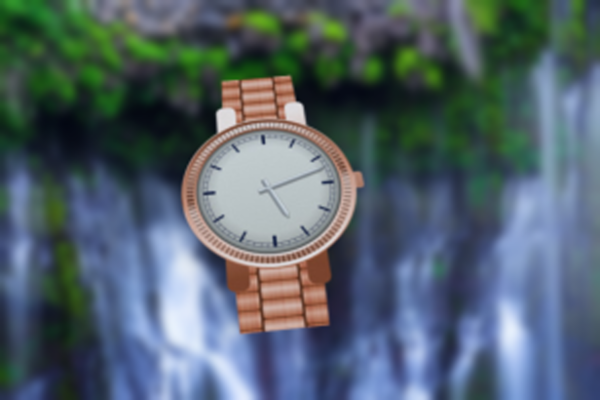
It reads 5 h 12 min
